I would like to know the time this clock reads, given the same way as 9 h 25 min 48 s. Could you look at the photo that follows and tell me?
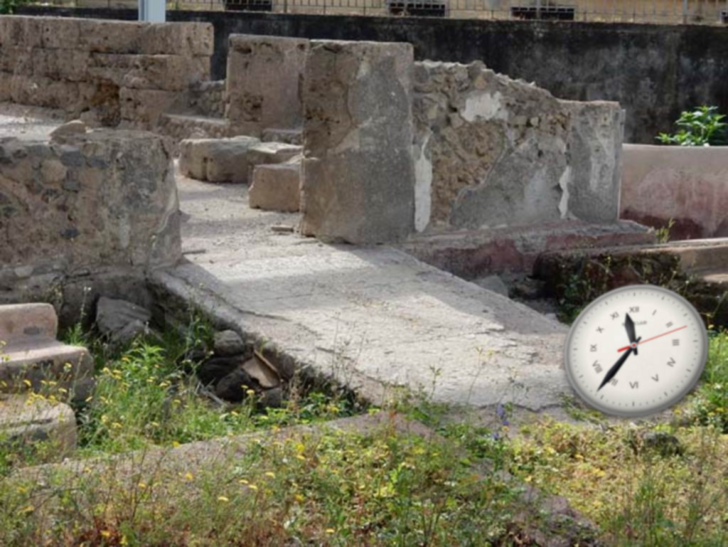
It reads 11 h 36 min 12 s
